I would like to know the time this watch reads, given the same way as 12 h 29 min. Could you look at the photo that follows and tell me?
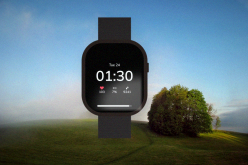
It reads 1 h 30 min
